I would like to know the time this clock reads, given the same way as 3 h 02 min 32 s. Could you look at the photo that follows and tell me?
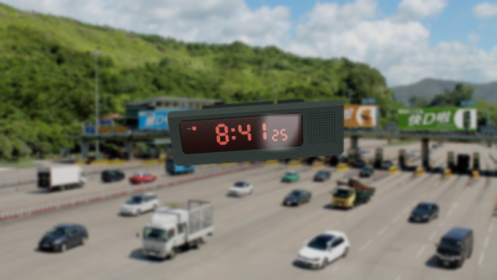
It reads 8 h 41 min 25 s
